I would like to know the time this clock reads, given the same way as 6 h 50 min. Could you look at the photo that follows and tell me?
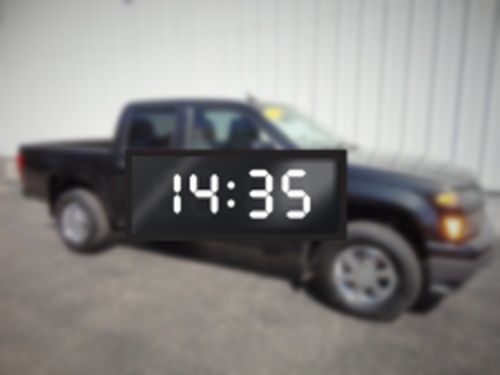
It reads 14 h 35 min
